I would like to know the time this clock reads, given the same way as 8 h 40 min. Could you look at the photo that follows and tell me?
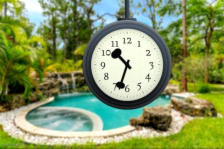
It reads 10 h 33 min
